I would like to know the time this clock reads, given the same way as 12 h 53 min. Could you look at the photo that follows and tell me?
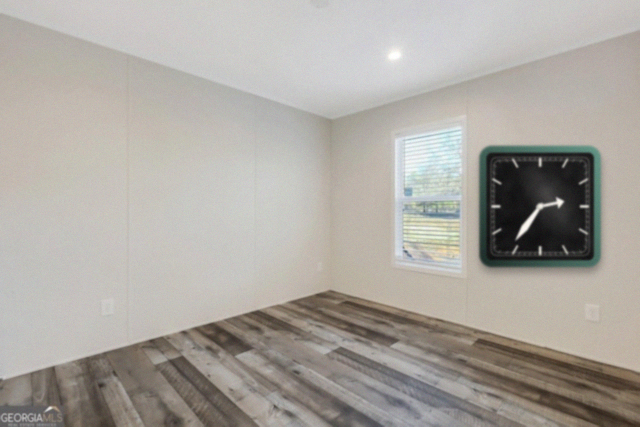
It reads 2 h 36 min
